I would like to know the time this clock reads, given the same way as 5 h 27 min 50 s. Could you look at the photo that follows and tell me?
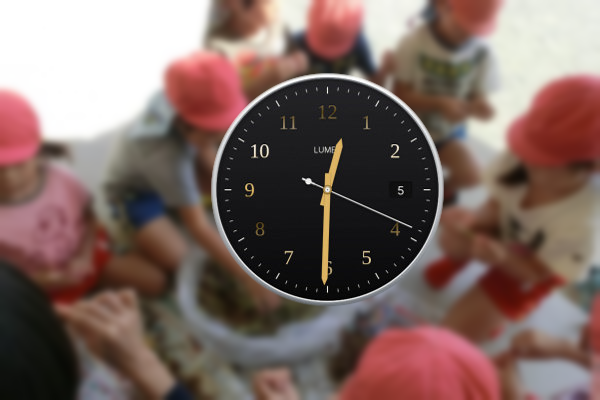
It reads 12 h 30 min 19 s
